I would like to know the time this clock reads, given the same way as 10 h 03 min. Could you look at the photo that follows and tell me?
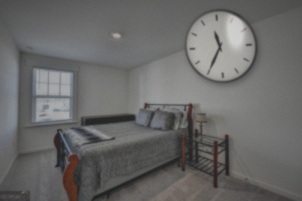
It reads 11 h 35 min
